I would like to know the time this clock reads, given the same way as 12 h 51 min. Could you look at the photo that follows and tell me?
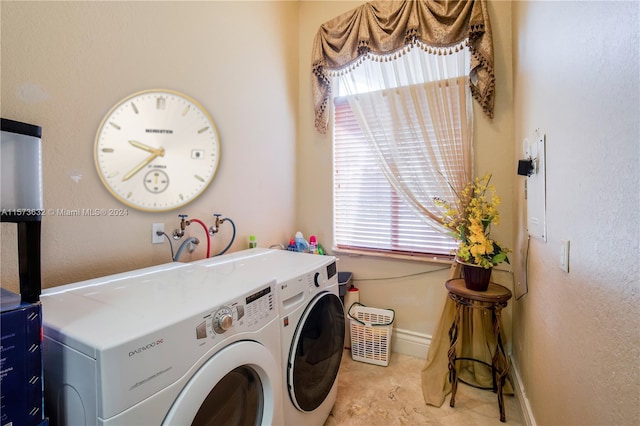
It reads 9 h 38 min
